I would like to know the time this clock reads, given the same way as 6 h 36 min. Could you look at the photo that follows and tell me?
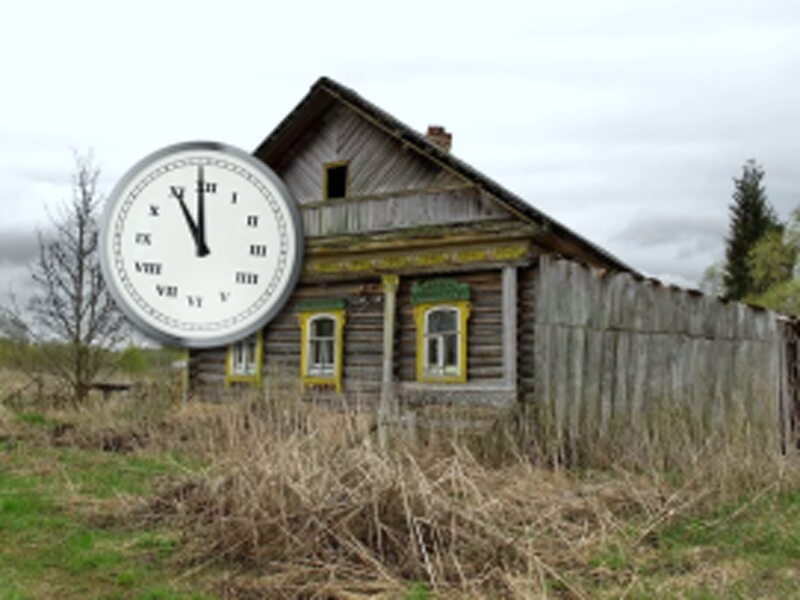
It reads 10 h 59 min
